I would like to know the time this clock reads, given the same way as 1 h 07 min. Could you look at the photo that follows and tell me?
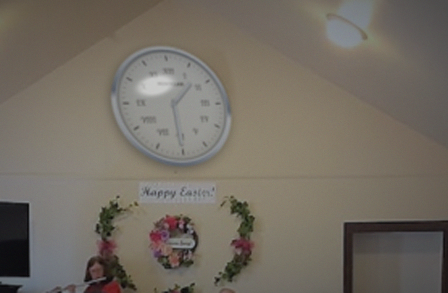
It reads 1 h 30 min
